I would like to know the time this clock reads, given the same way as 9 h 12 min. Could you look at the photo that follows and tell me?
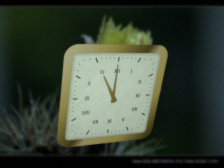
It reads 11 h 00 min
